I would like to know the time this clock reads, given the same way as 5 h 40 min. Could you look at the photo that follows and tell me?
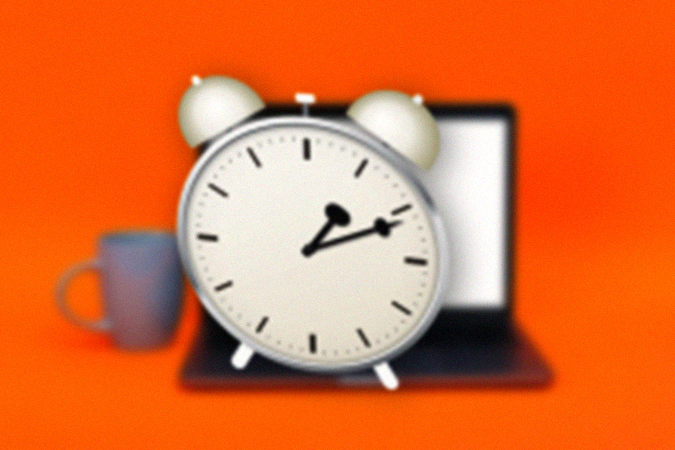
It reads 1 h 11 min
